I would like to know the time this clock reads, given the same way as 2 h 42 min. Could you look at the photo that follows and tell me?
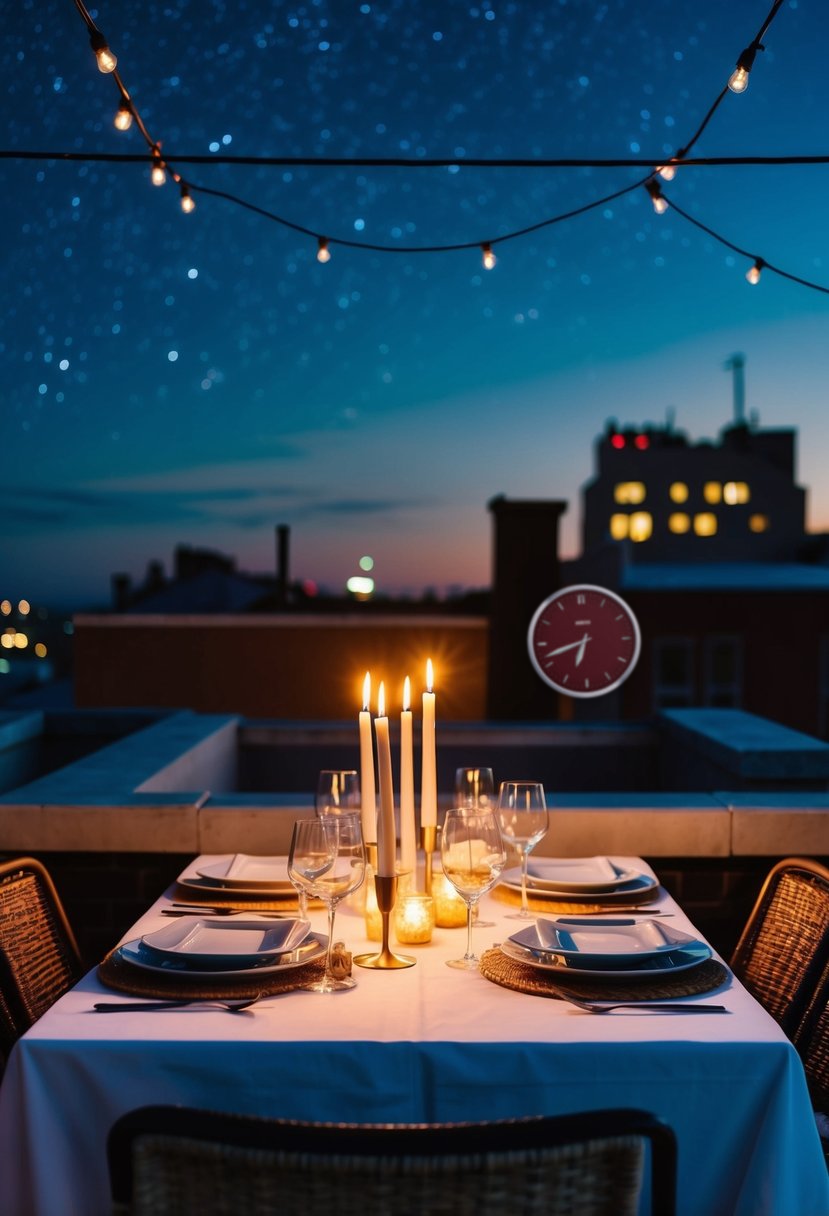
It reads 6 h 42 min
